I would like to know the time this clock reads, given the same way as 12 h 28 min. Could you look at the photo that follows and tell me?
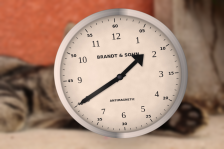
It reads 1 h 40 min
